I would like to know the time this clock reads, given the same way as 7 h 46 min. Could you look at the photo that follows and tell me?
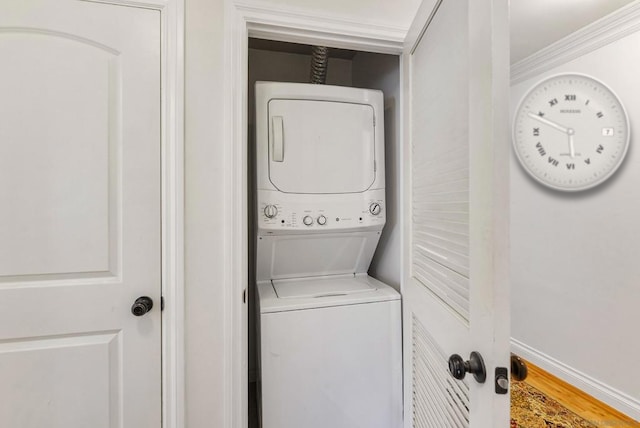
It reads 5 h 49 min
